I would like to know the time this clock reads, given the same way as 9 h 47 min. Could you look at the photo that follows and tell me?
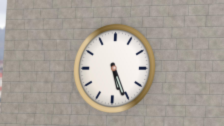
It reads 5 h 26 min
